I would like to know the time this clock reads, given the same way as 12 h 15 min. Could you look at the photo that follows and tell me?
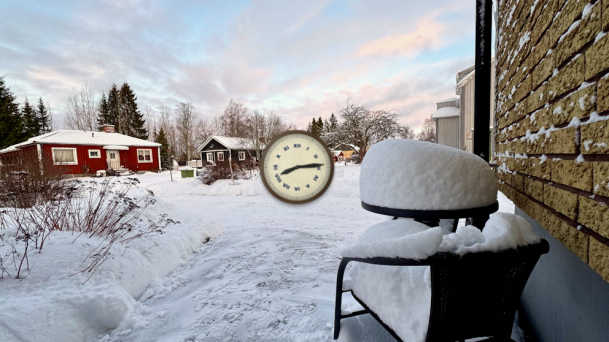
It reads 8 h 14 min
